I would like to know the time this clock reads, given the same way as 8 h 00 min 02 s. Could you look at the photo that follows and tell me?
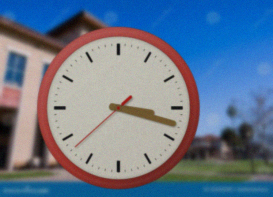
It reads 3 h 17 min 38 s
